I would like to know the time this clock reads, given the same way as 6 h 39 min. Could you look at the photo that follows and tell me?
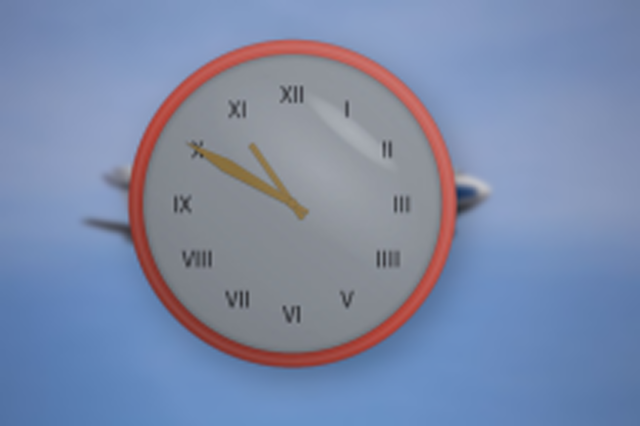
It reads 10 h 50 min
